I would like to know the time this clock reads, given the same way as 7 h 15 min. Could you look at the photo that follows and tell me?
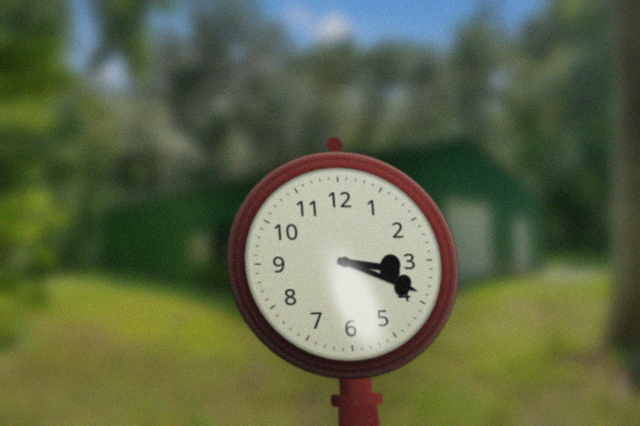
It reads 3 h 19 min
